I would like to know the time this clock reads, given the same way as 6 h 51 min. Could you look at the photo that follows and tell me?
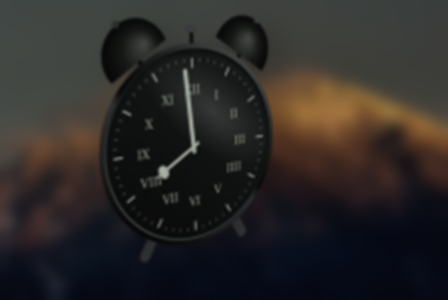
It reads 7 h 59 min
